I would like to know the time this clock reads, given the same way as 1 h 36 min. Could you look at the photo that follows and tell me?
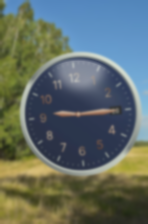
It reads 9 h 15 min
